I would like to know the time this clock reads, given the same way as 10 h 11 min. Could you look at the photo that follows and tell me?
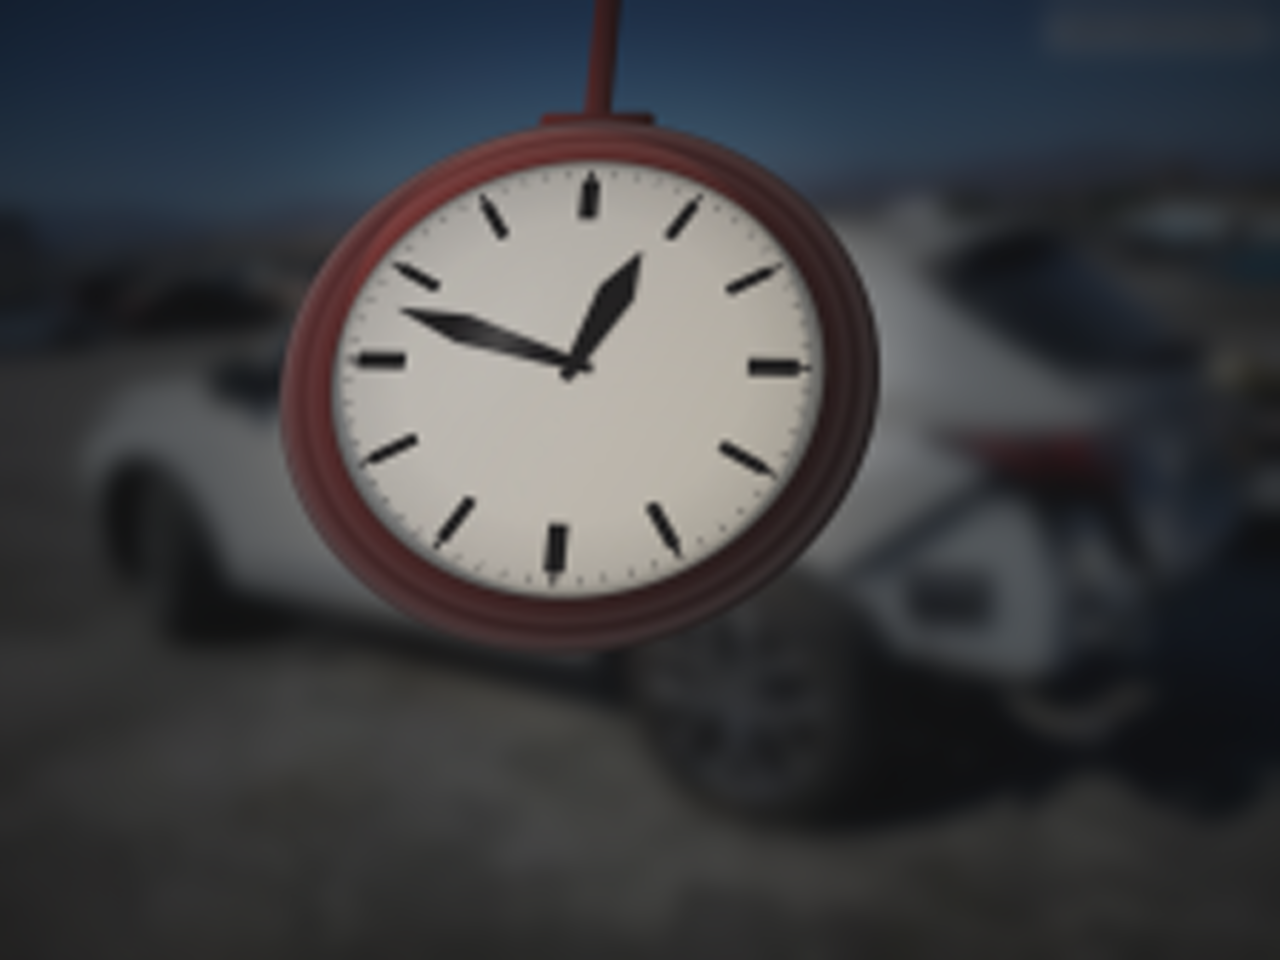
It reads 12 h 48 min
